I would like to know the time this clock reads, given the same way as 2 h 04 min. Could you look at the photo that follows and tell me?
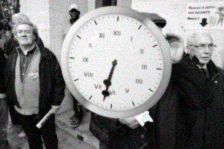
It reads 6 h 32 min
